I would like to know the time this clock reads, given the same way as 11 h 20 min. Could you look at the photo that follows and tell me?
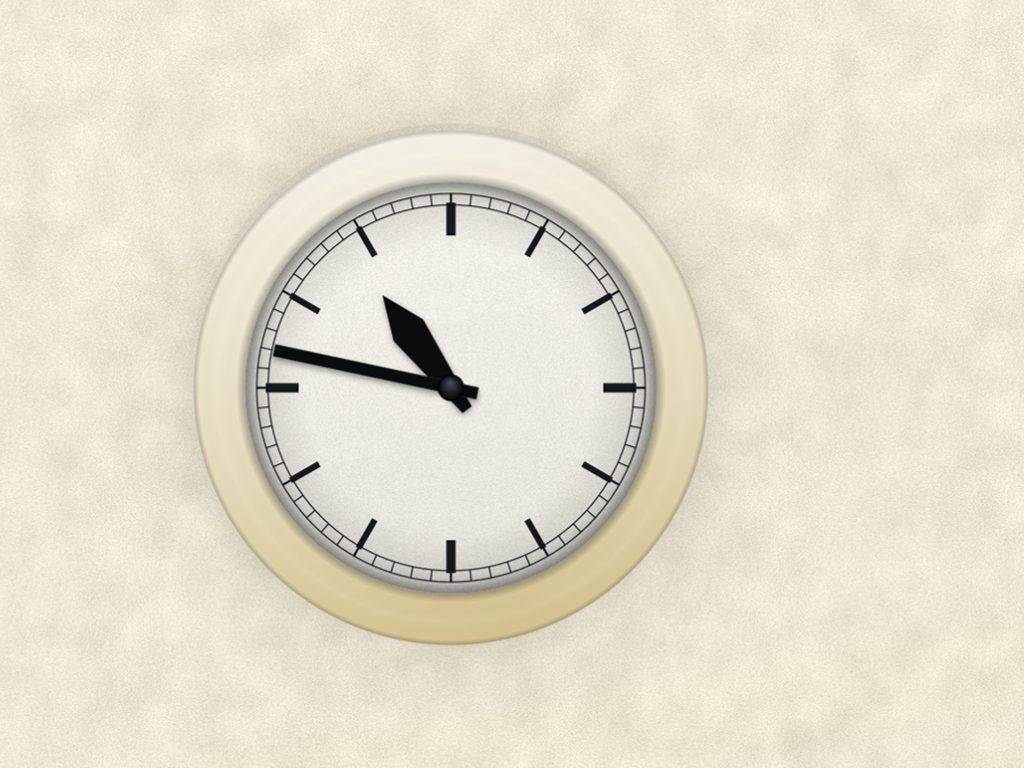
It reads 10 h 47 min
